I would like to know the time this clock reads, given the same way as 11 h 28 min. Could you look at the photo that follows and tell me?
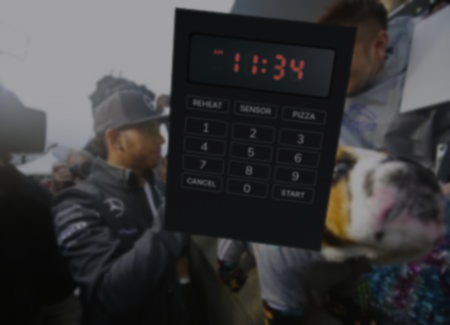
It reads 11 h 34 min
